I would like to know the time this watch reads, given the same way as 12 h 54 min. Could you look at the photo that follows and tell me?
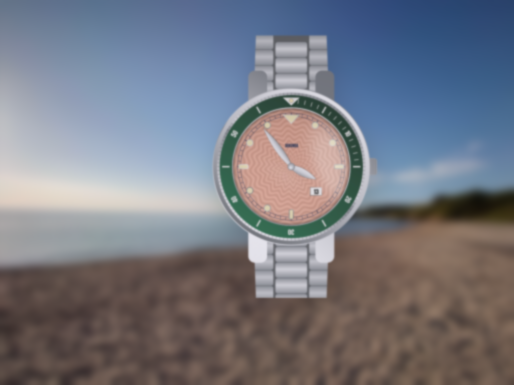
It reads 3 h 54 min
